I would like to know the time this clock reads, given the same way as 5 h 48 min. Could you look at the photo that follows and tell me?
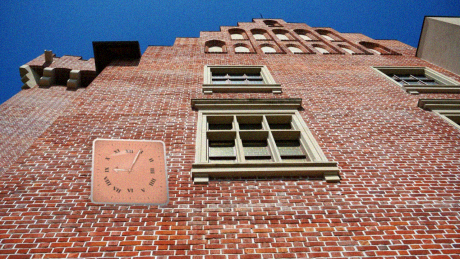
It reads 9 h 04 min
